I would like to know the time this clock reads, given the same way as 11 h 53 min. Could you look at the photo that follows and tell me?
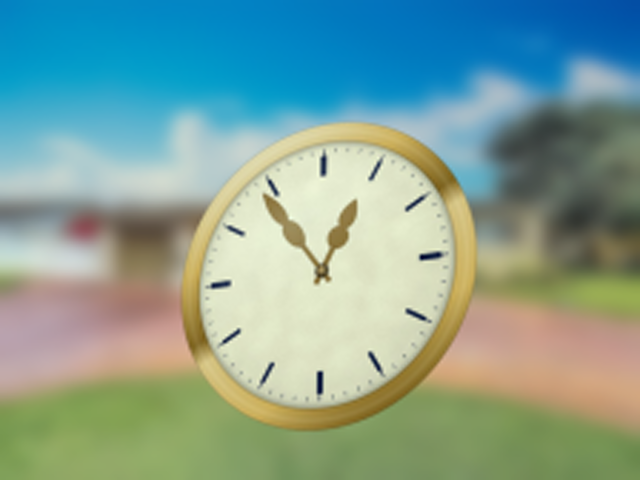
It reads 12 h 54 min
